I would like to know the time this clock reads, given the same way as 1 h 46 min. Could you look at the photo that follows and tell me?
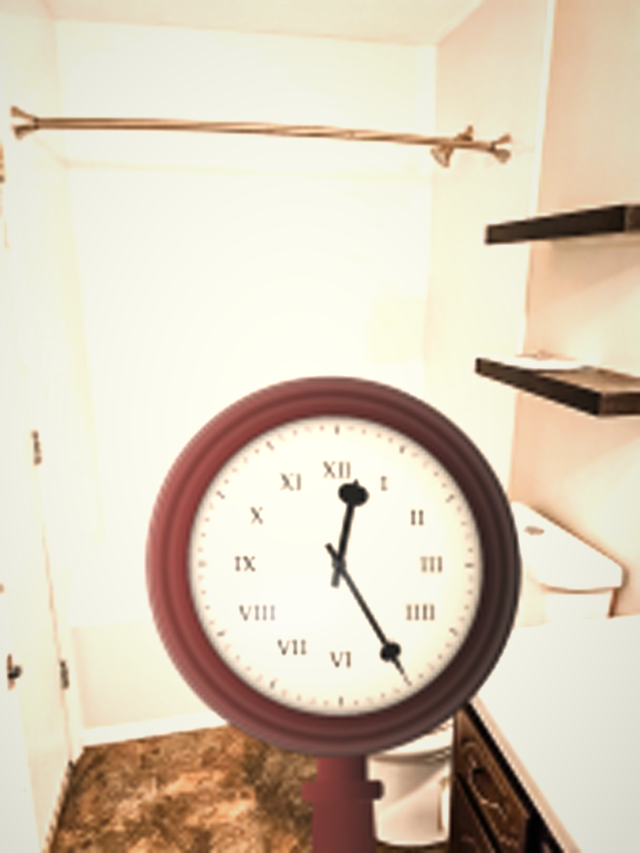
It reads 12 h 25 min
